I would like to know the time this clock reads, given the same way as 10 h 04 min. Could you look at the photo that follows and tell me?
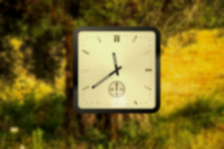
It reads 11 h 39 min
